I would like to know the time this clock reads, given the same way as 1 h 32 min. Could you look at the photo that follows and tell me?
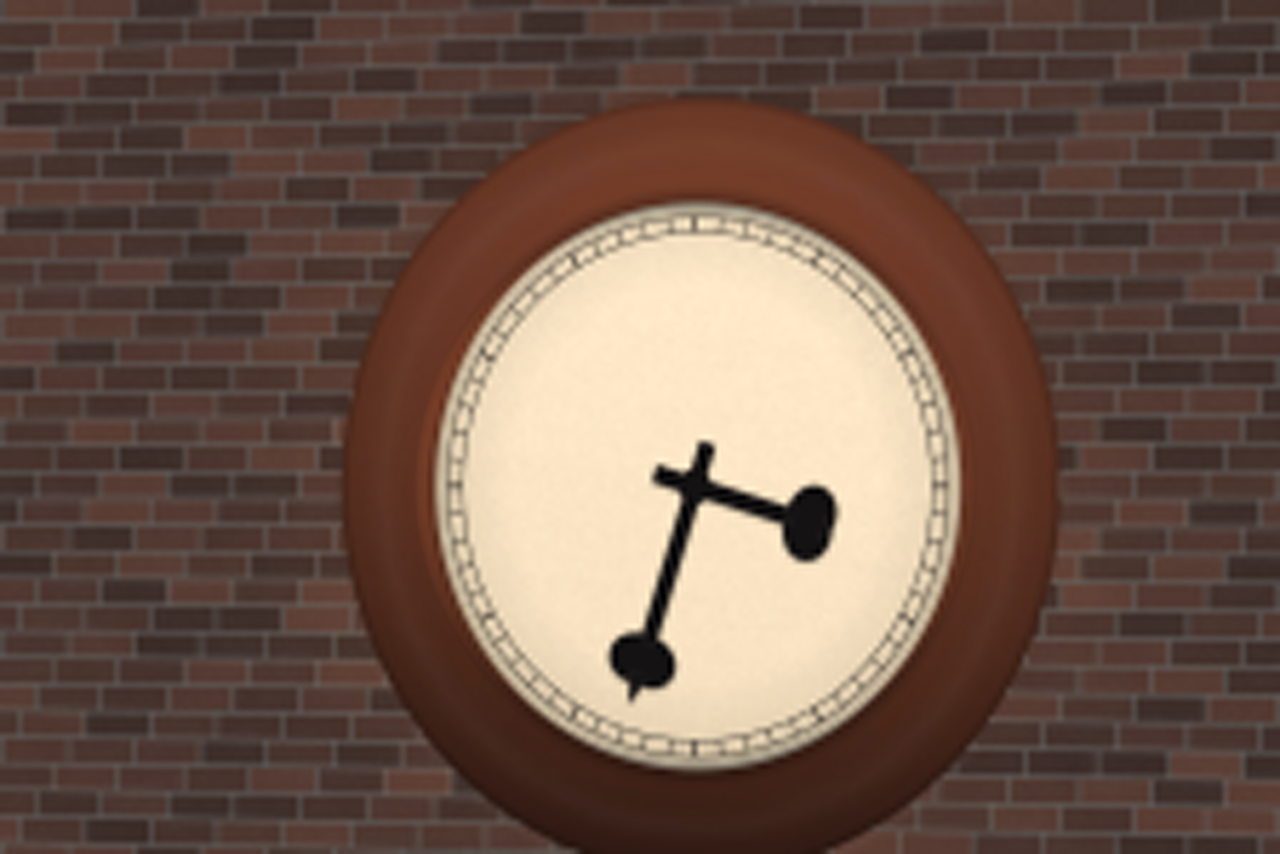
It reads 3 h 33 min
